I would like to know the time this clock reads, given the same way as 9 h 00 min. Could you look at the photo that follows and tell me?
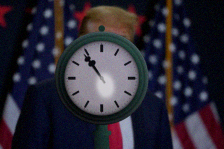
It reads 10 h 54 min
